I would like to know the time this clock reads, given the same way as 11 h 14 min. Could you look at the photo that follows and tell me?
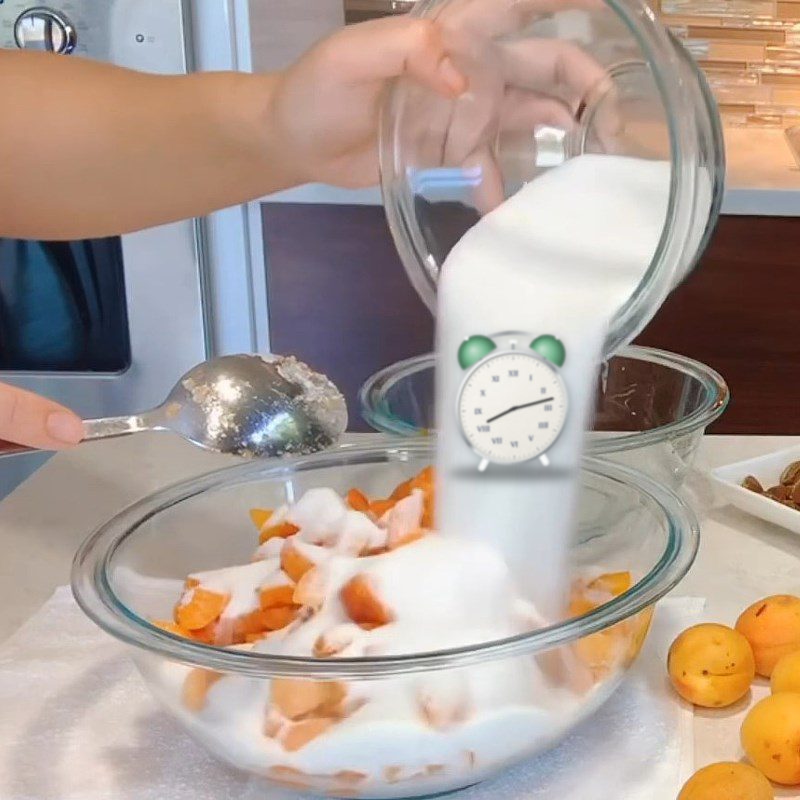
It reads 8 h 13 min
